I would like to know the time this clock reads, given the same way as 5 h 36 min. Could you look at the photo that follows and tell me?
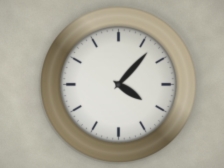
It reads 4 h 07 min
